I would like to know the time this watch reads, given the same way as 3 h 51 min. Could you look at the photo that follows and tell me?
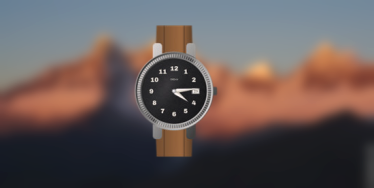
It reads 4 h 14 min
